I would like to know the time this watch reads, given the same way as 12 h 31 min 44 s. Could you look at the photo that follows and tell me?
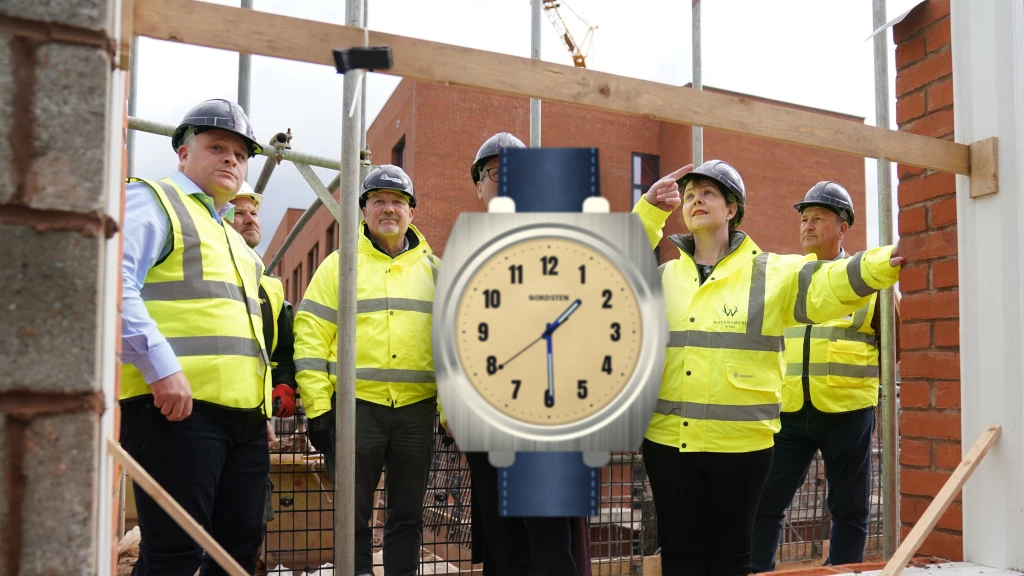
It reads 1 h 29 min 39 s
